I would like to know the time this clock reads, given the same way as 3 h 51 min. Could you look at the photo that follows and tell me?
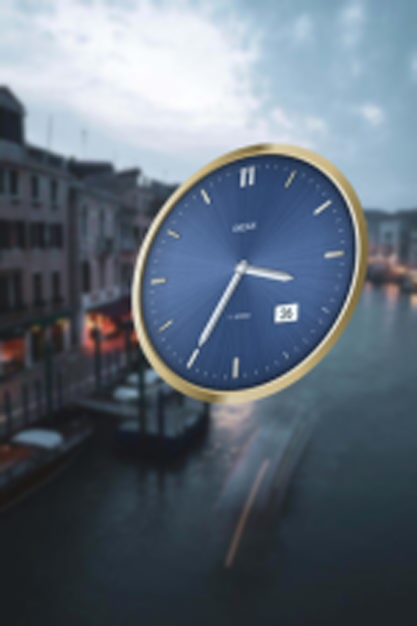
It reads 3 h 35 min
